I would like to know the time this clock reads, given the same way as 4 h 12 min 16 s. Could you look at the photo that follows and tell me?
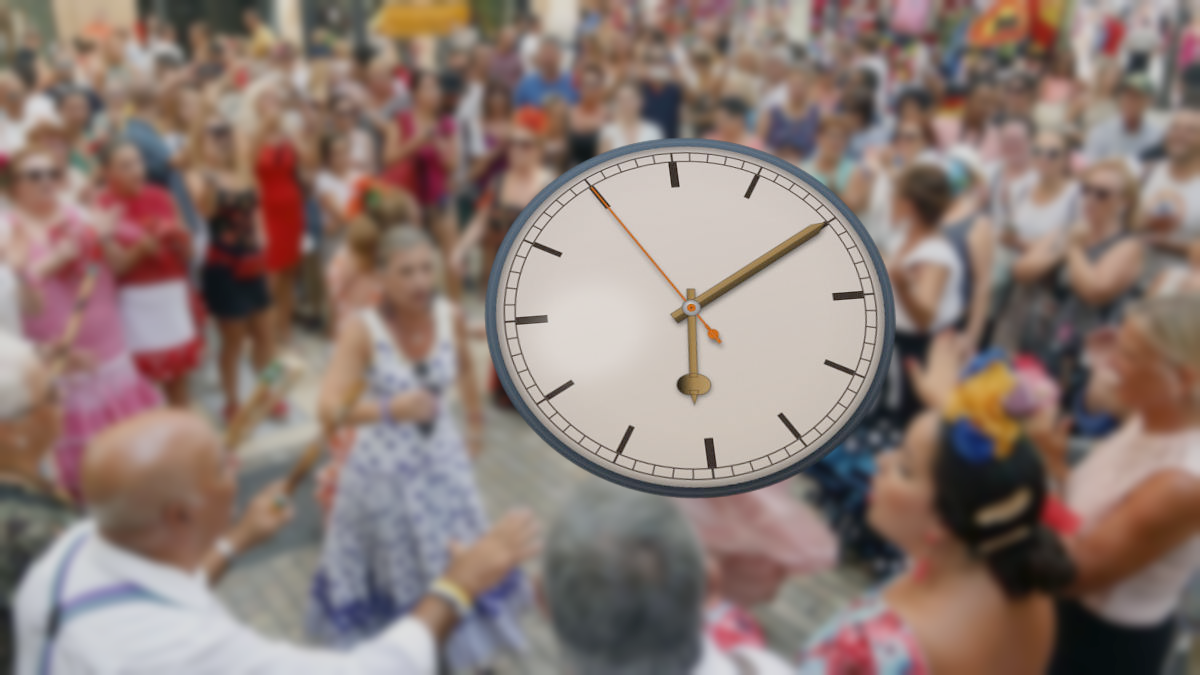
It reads 6 h 09 min 55 s
